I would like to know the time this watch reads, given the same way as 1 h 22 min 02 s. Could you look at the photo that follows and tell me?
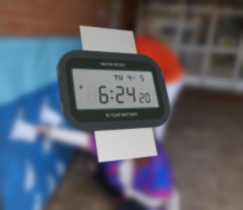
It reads 6 h 24 min 20 s
